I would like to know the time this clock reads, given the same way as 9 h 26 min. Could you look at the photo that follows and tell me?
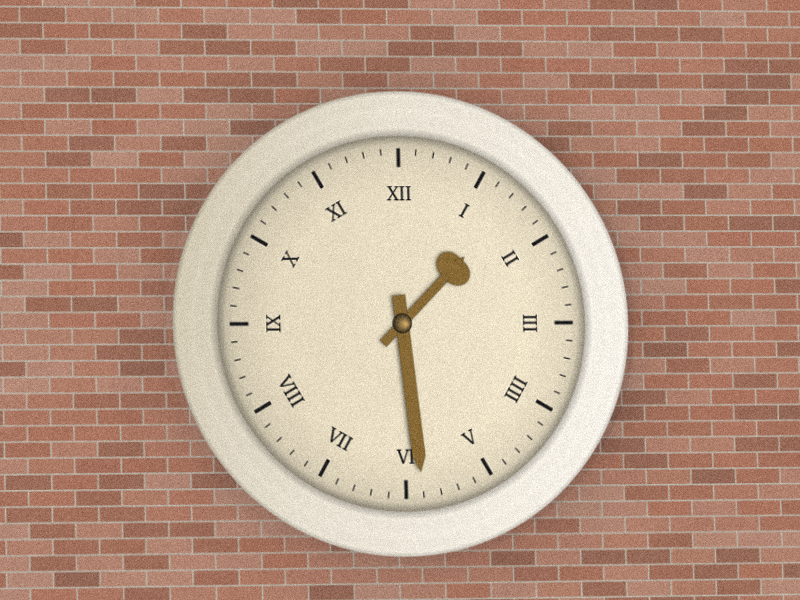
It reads 1 h 29 min
